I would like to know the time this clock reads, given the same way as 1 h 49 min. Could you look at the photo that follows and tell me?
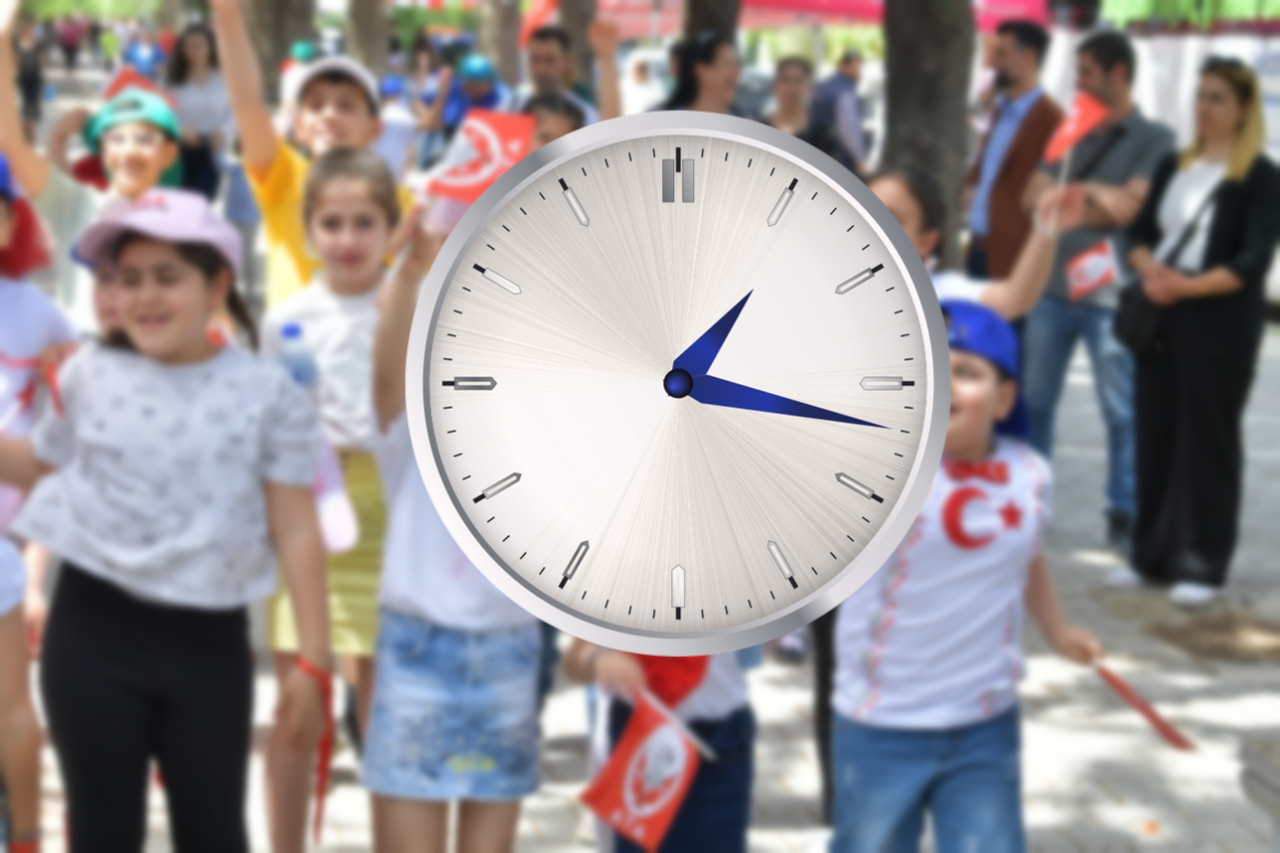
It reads 1 h 17 min
